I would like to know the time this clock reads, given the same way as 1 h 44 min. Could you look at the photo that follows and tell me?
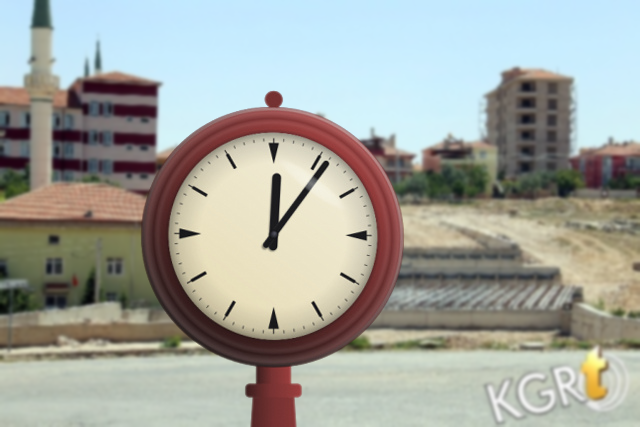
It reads 12 h 06 min
